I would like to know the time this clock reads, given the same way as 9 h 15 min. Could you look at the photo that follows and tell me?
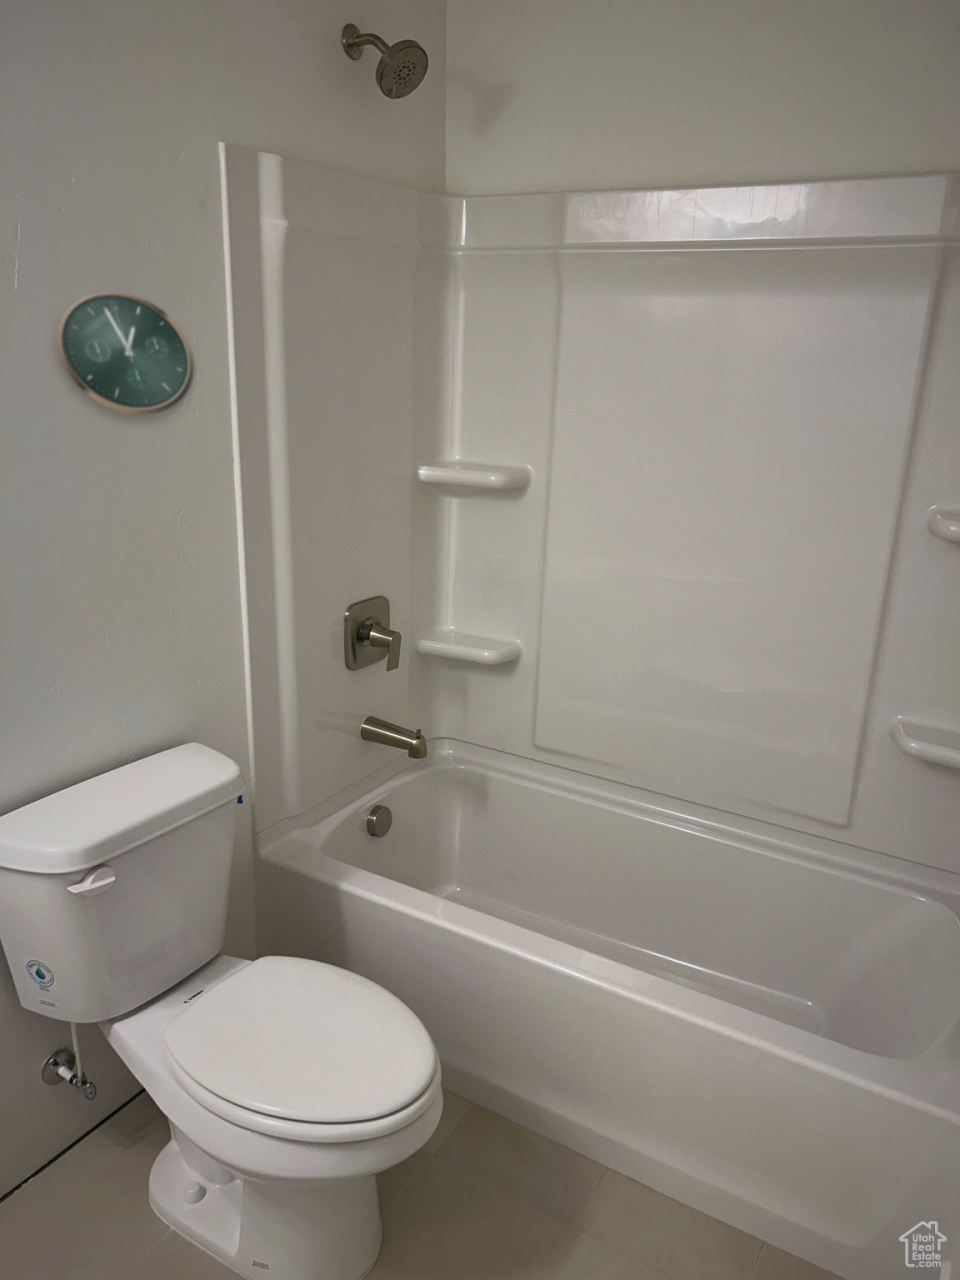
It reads 12 h 58 min
